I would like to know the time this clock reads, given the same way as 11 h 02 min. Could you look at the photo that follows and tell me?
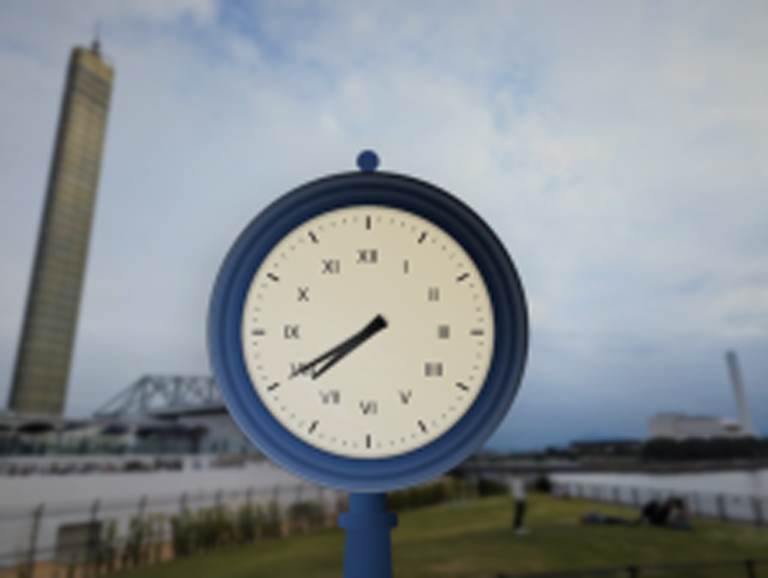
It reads 7 h 40 min
